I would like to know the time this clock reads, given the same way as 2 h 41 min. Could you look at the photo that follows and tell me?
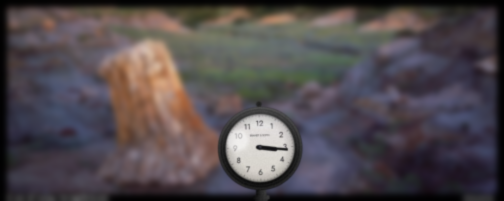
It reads 3 h 16 min
